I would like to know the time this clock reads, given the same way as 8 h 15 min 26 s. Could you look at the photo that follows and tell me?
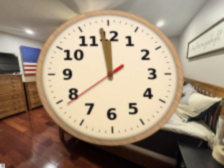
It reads 11 h 58 min 39 s
